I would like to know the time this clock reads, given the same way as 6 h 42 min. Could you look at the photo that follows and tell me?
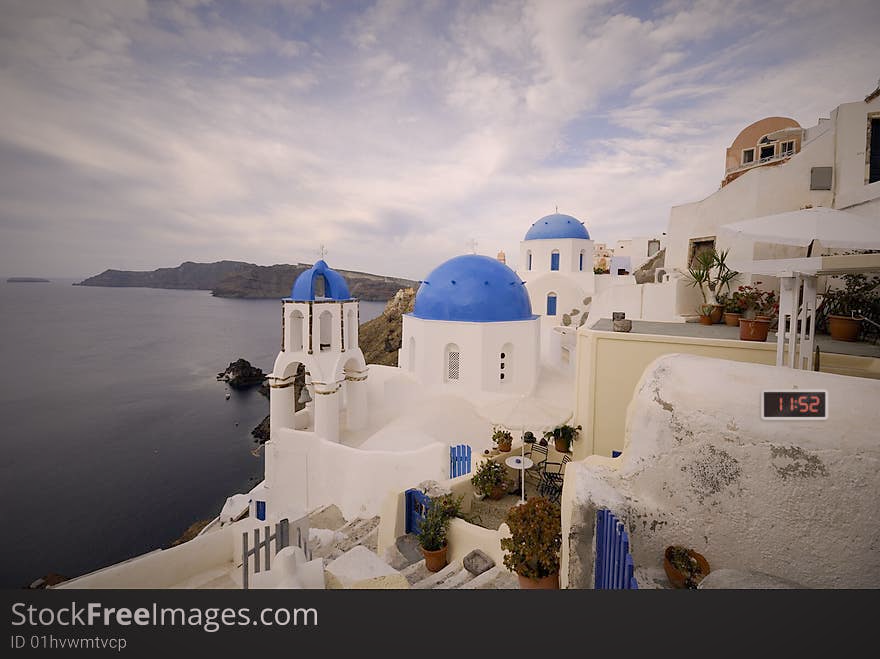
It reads 11 h 52 min
